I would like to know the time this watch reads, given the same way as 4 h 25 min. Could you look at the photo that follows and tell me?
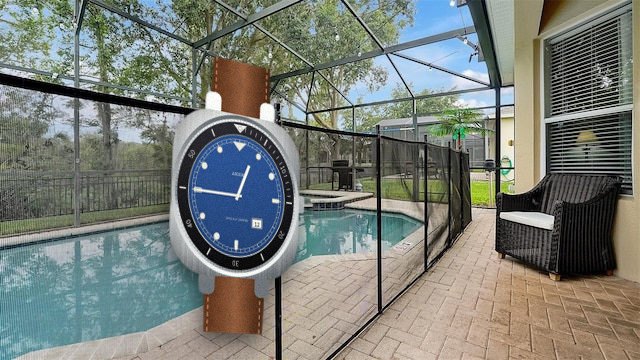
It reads 12 h 45 min
